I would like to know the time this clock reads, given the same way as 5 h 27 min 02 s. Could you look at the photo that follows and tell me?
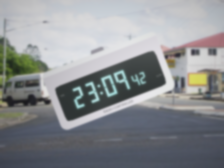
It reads 23 h 09 min 42 s
